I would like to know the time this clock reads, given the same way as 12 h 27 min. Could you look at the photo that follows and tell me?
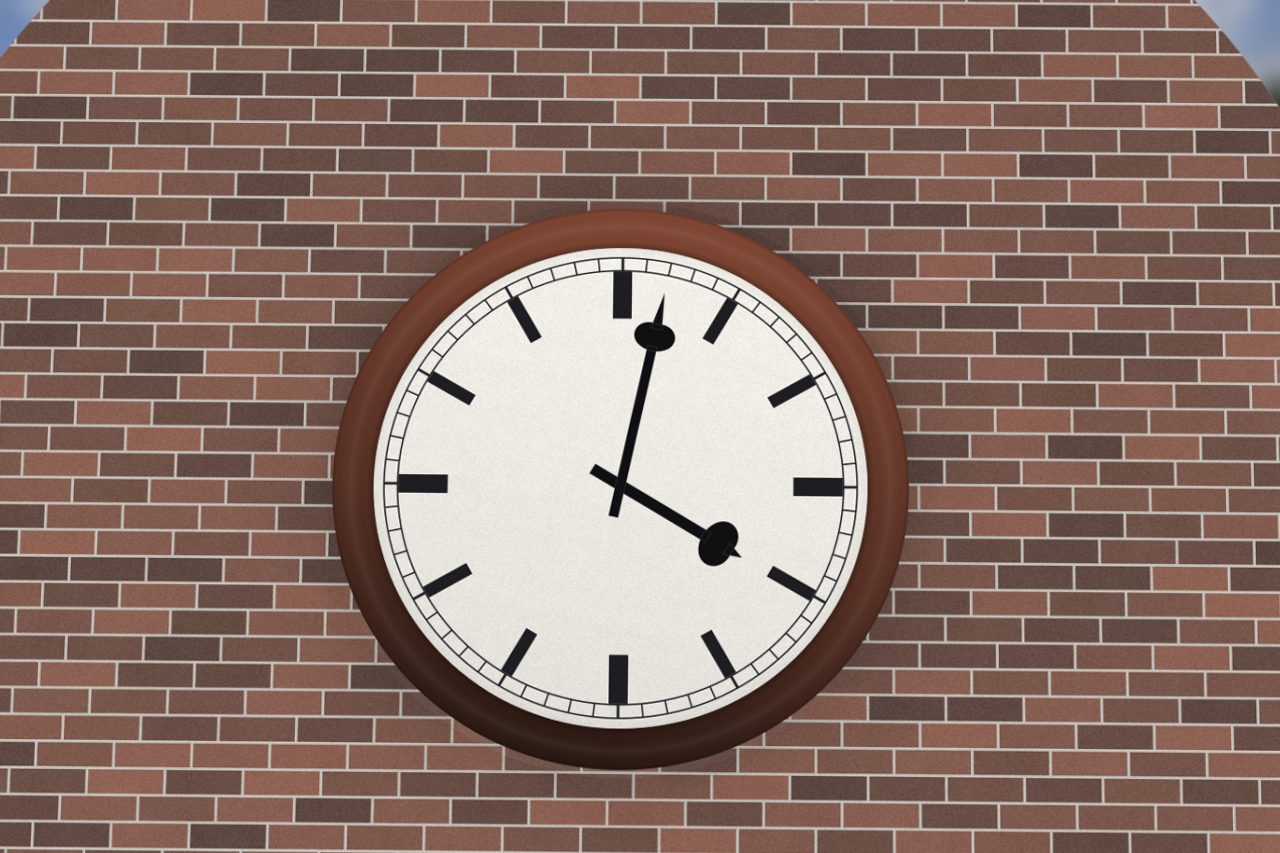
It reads 4 h 02 min
